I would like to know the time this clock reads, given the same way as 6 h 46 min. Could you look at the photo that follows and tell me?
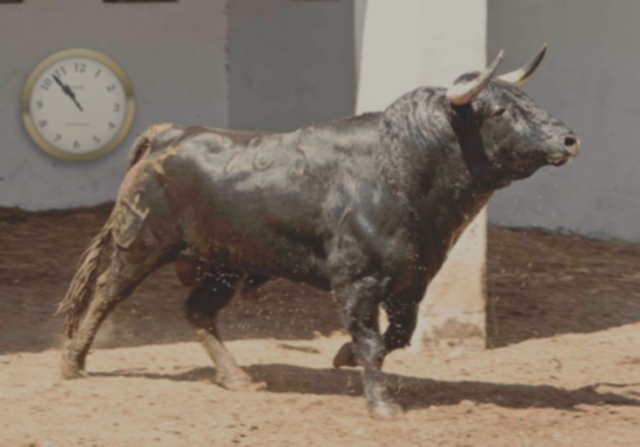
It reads 10 h 53 min
